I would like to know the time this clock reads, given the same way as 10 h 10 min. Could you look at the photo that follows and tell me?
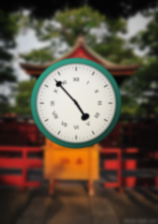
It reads 4 h 53 min
